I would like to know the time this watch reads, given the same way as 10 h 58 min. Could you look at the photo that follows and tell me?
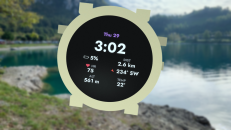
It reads 3 h 02 min
